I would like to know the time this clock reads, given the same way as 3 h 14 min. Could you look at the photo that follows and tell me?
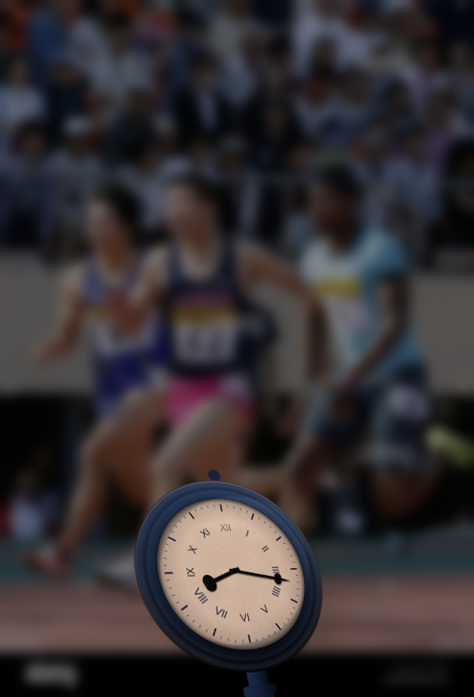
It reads 8 h 17 min
